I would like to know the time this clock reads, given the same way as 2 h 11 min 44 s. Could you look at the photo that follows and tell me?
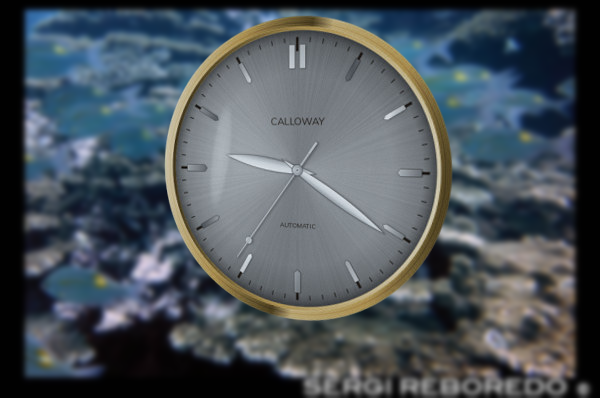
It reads 9 h 20 min 36 s
